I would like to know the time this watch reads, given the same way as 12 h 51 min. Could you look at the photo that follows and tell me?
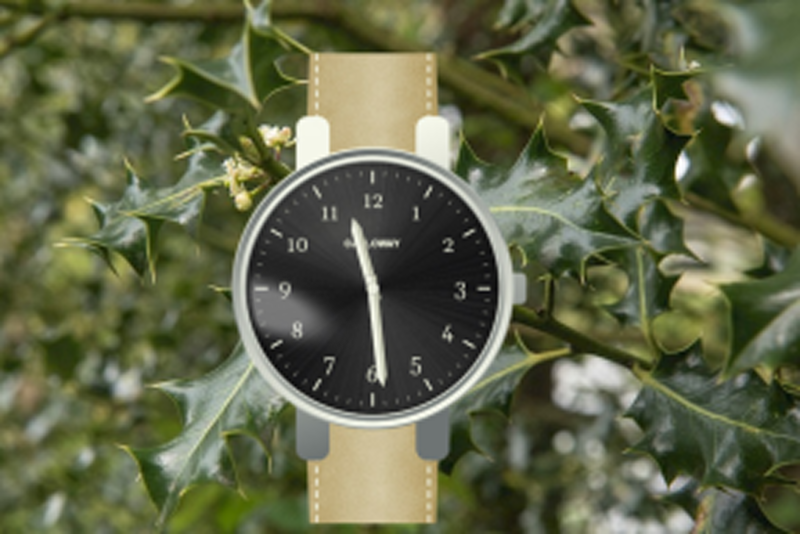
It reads 11 h 29 min
